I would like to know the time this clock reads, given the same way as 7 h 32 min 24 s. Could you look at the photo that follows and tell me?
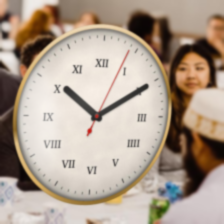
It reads 10 h 10 min 04 s
